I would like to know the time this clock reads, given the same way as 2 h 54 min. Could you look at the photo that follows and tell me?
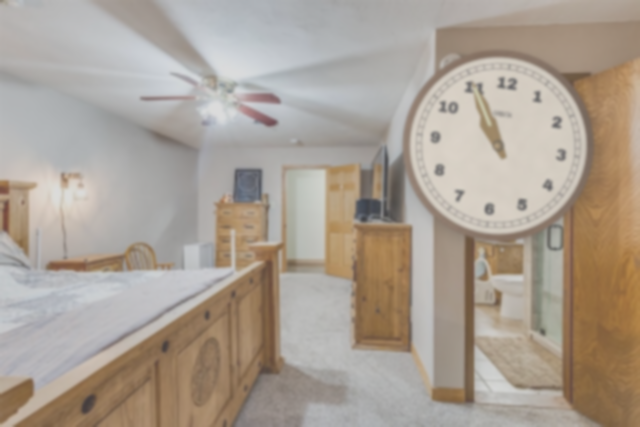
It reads 10 h 55 min
